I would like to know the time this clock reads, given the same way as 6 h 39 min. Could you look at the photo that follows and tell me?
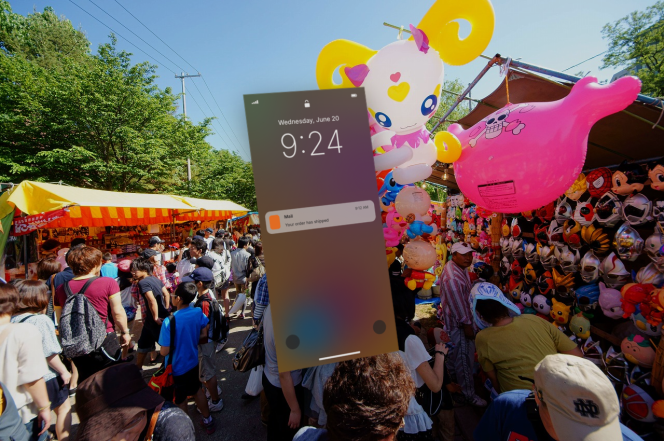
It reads 9 h 24 min
